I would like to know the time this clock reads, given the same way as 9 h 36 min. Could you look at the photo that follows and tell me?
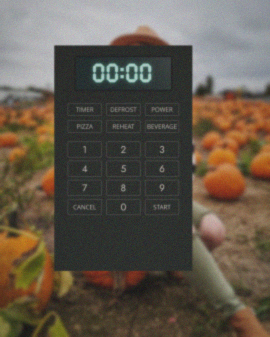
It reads 0 h 00 min
